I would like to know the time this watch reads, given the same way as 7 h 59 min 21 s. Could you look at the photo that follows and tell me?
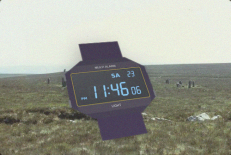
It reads 11 h 46 min 06 s
